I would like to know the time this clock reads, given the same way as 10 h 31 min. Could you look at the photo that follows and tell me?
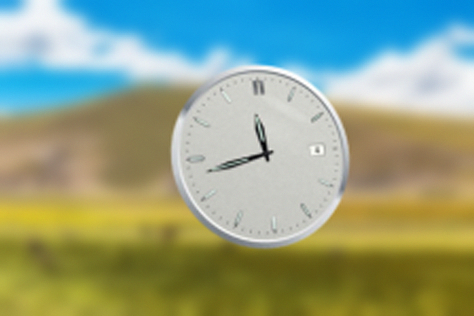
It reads 11 h 43 min
